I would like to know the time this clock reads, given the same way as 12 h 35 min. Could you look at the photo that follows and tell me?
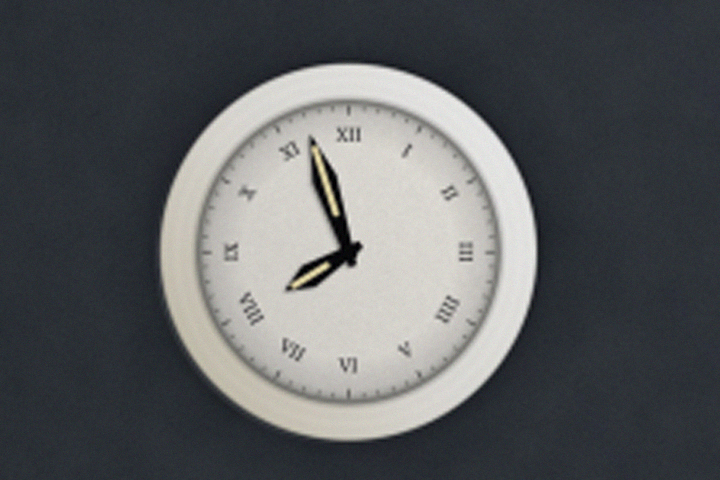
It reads 7 h 57 min
